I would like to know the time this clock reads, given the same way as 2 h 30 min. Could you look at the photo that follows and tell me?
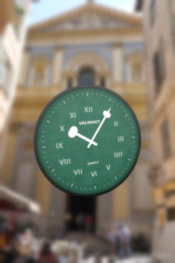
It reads 10 h 06 min
